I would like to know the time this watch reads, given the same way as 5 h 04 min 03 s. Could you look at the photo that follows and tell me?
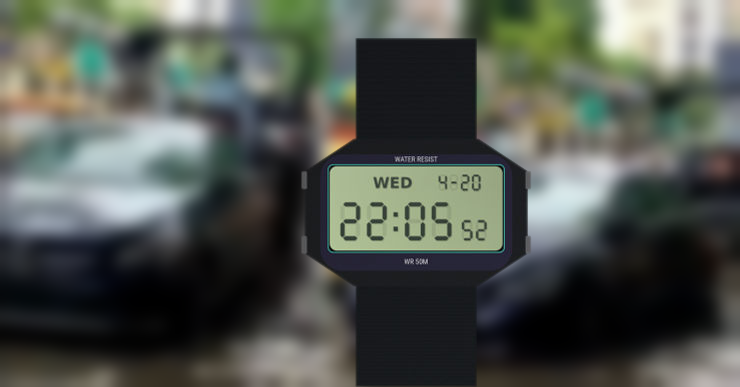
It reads 22 h 05 min 52 s
